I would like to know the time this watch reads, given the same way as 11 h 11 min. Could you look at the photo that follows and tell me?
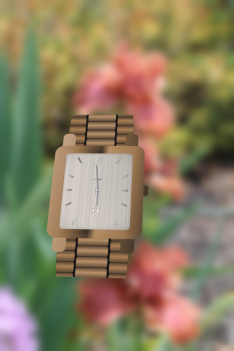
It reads 5 h 59 min
